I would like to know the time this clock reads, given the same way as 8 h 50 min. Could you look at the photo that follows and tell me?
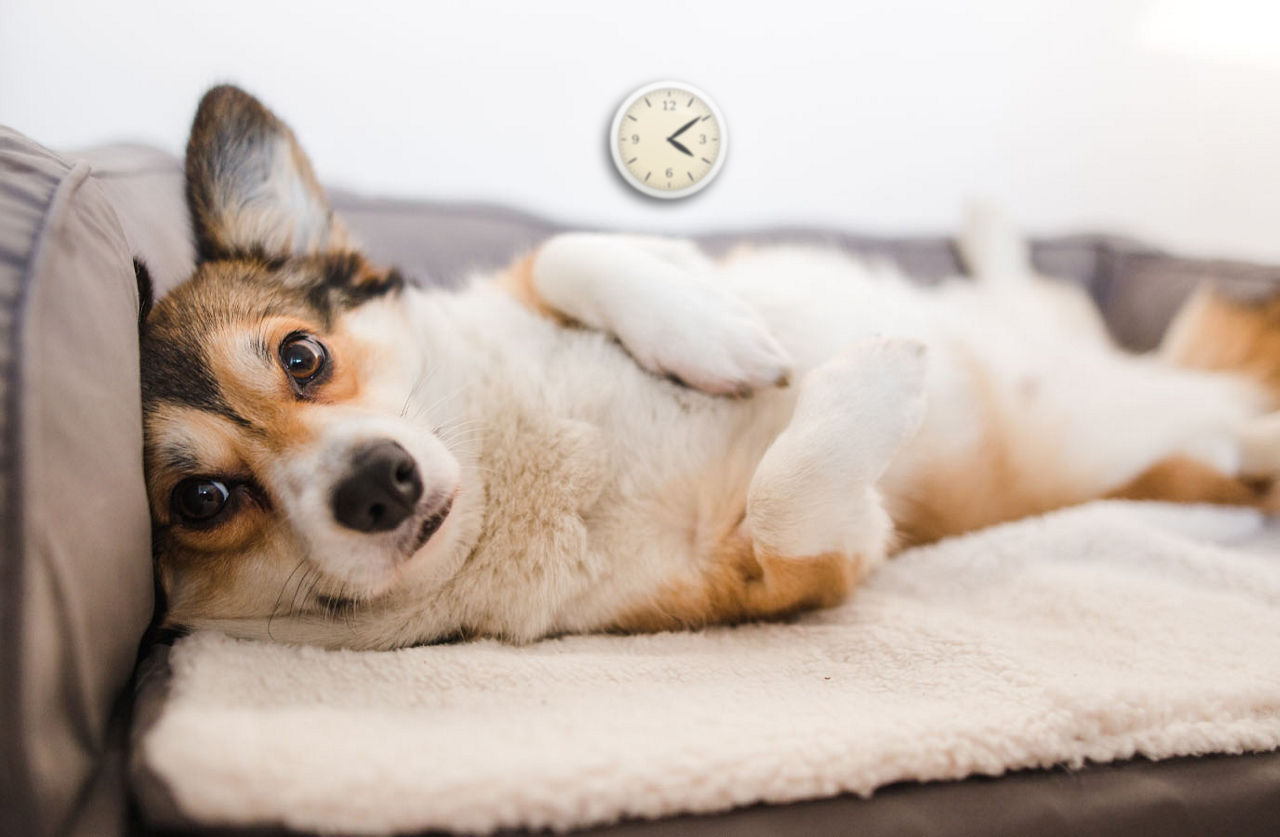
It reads 4 h 09 min
